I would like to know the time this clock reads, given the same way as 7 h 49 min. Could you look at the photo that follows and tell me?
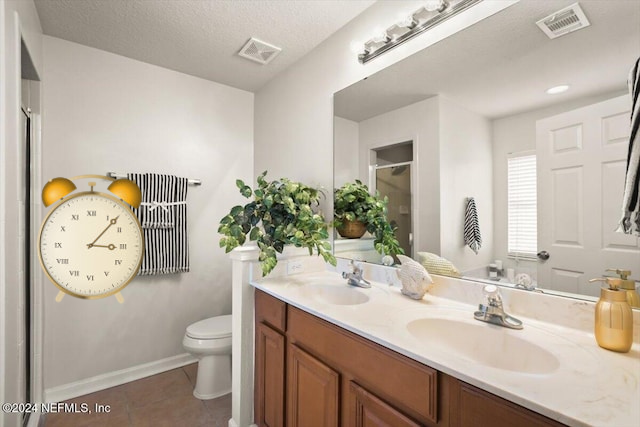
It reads 3 h 07 min
